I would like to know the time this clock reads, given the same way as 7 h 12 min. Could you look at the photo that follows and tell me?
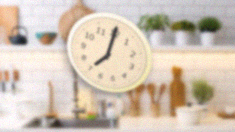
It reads 7 h 00 min
